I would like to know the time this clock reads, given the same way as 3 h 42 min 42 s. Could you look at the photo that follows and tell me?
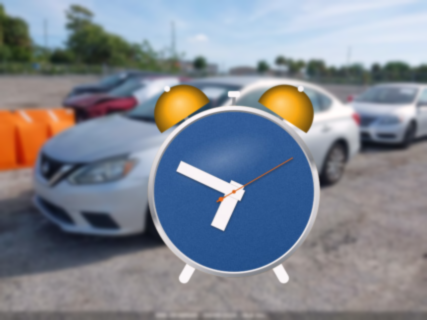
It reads 6 h 49 min 10 s
